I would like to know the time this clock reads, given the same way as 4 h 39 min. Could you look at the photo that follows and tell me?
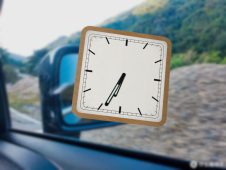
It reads 6 h 34 min
